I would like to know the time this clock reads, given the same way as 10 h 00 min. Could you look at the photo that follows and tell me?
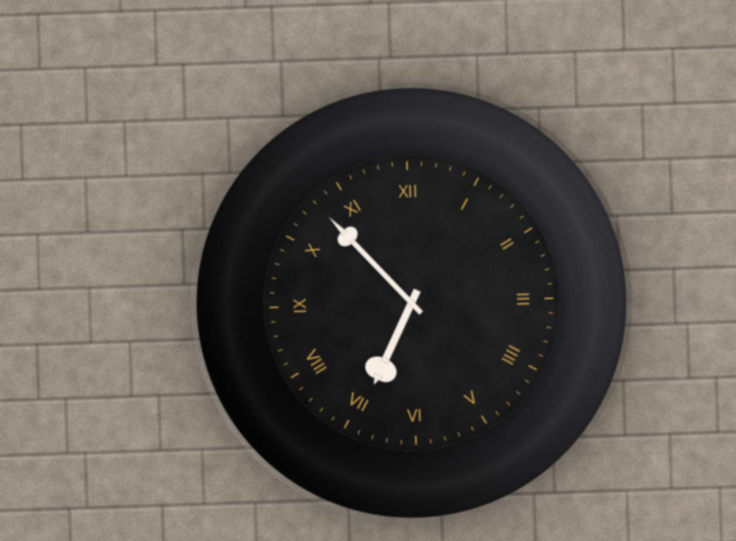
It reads 6 h 53 min
